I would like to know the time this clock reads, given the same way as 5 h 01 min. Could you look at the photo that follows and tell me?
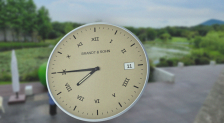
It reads 7 h 45 min
